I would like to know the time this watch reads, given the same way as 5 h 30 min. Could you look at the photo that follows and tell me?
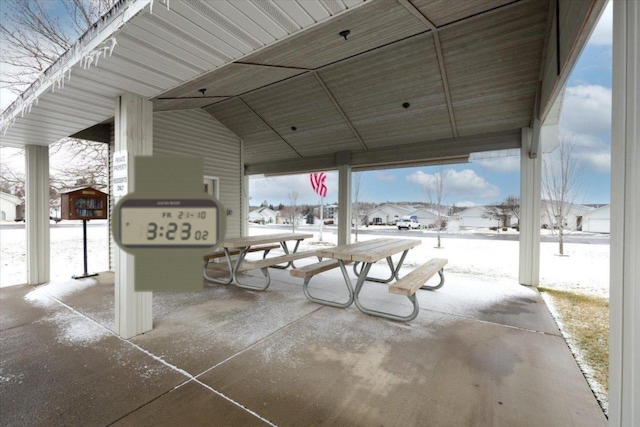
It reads 3 h 23 min
